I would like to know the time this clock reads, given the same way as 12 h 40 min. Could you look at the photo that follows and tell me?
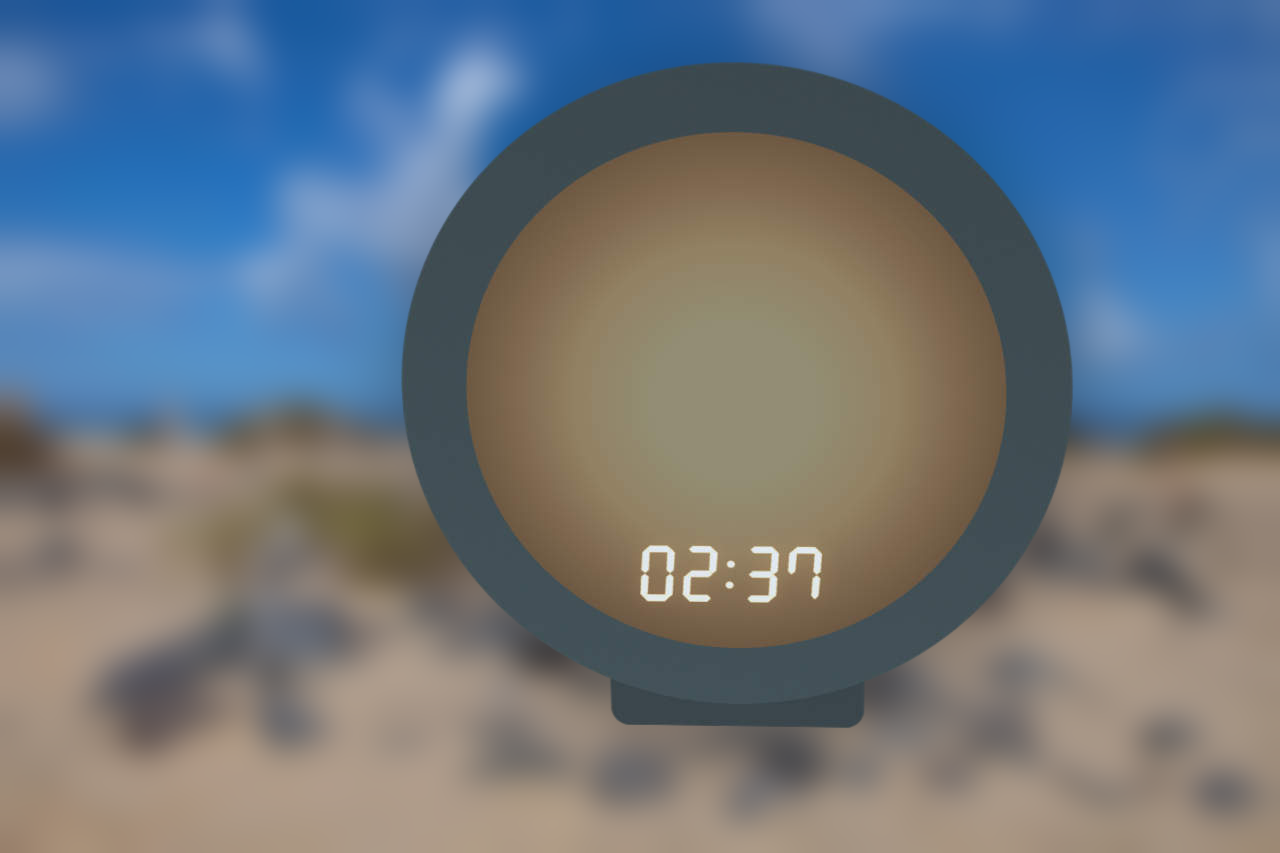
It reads 2 h 37 min
